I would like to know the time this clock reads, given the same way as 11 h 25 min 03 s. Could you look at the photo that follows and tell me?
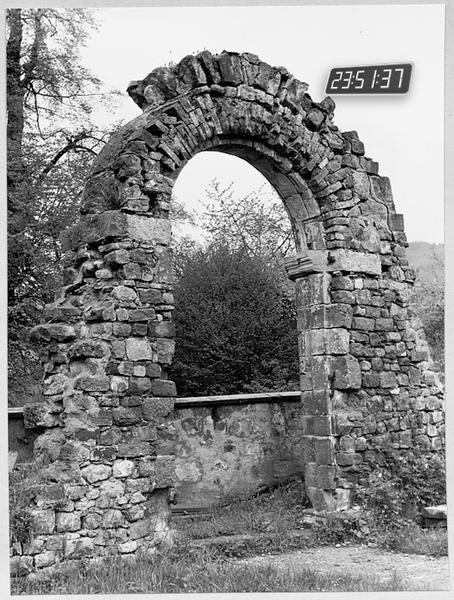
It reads 23 h 51 min 37 s
